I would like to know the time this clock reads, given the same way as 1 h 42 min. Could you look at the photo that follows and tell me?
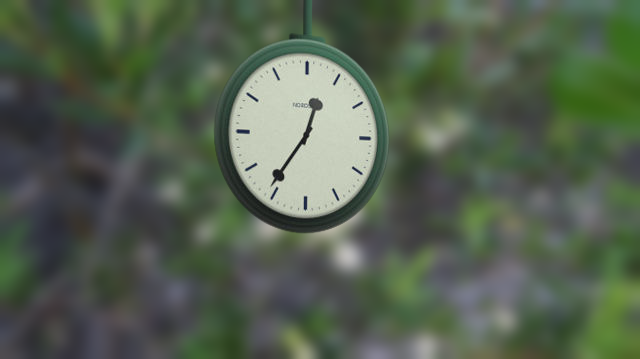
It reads 12 h 36 min
